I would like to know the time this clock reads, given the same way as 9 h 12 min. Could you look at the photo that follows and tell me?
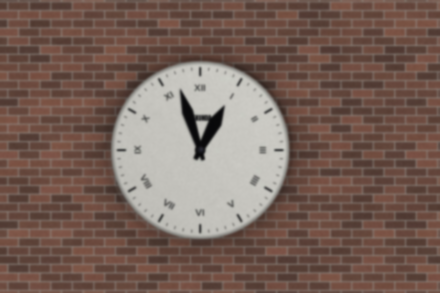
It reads 12 h 57 min
